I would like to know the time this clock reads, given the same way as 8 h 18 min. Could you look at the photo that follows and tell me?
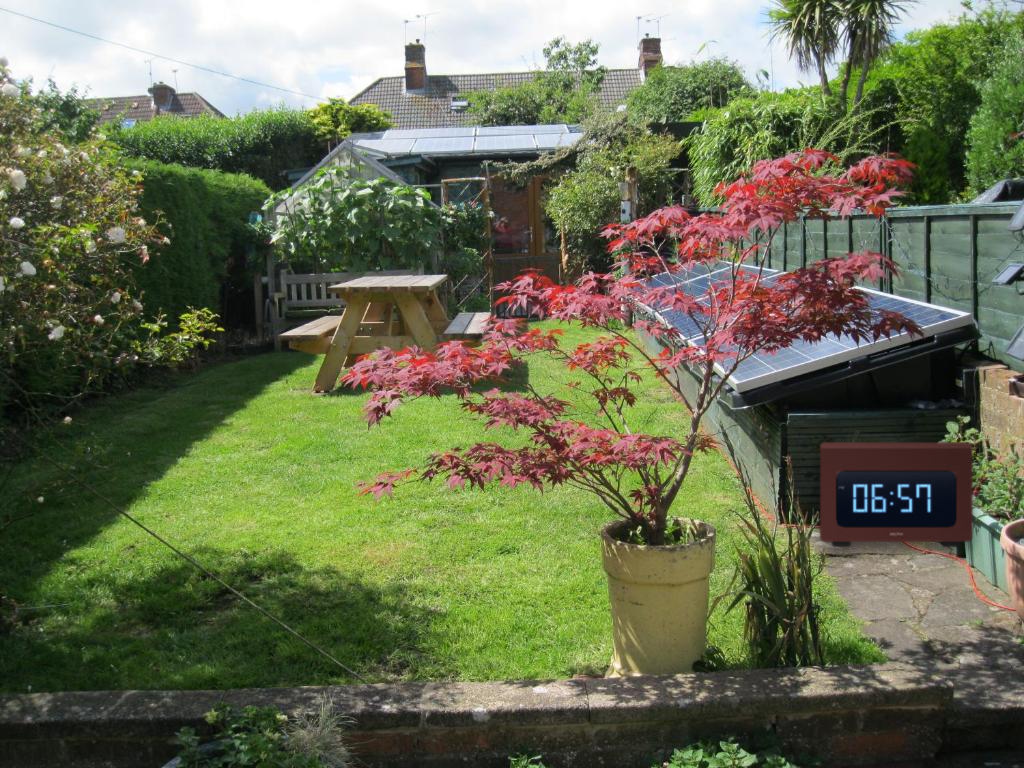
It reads 6 h 57 min
